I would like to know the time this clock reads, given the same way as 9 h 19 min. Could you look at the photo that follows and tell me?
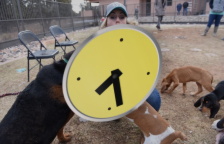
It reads 7 h 27 min
